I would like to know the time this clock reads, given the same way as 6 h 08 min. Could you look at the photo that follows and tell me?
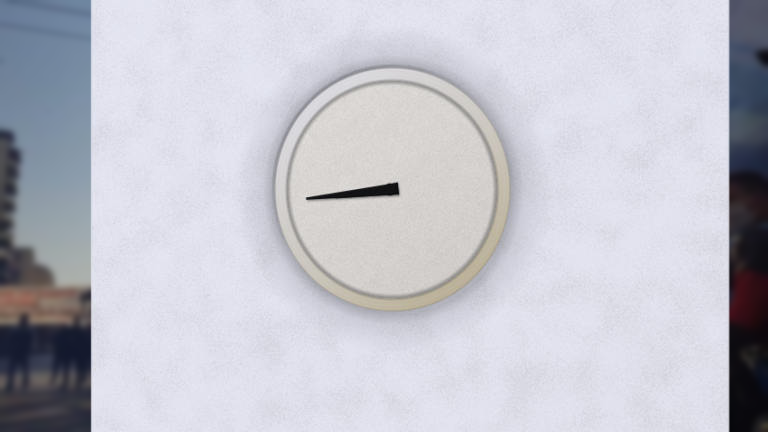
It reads 8 h 44 min
